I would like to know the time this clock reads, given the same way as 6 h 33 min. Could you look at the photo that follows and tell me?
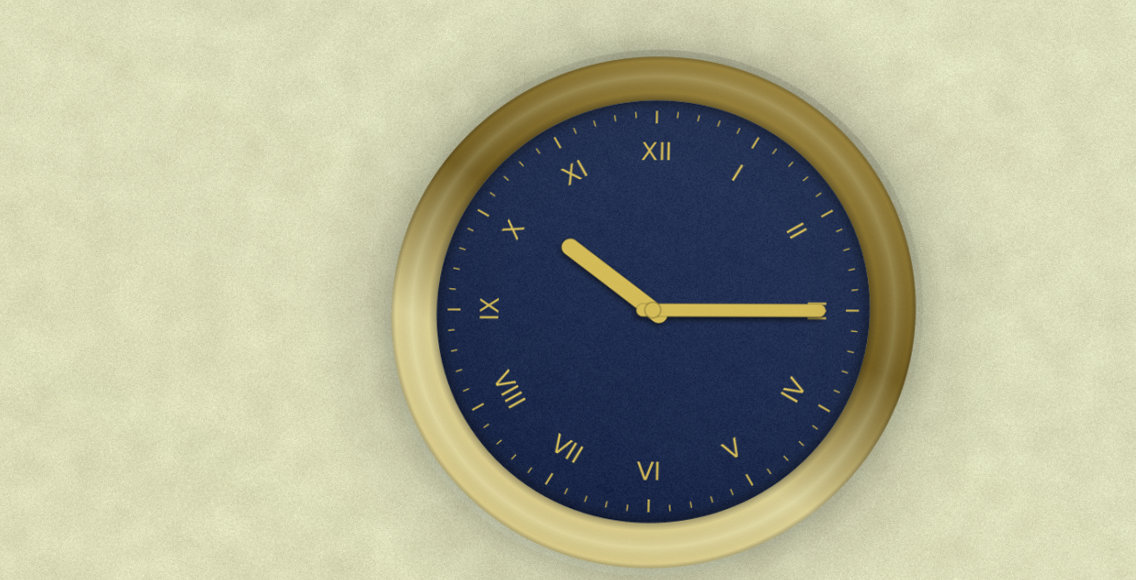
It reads 10 h 15 min
